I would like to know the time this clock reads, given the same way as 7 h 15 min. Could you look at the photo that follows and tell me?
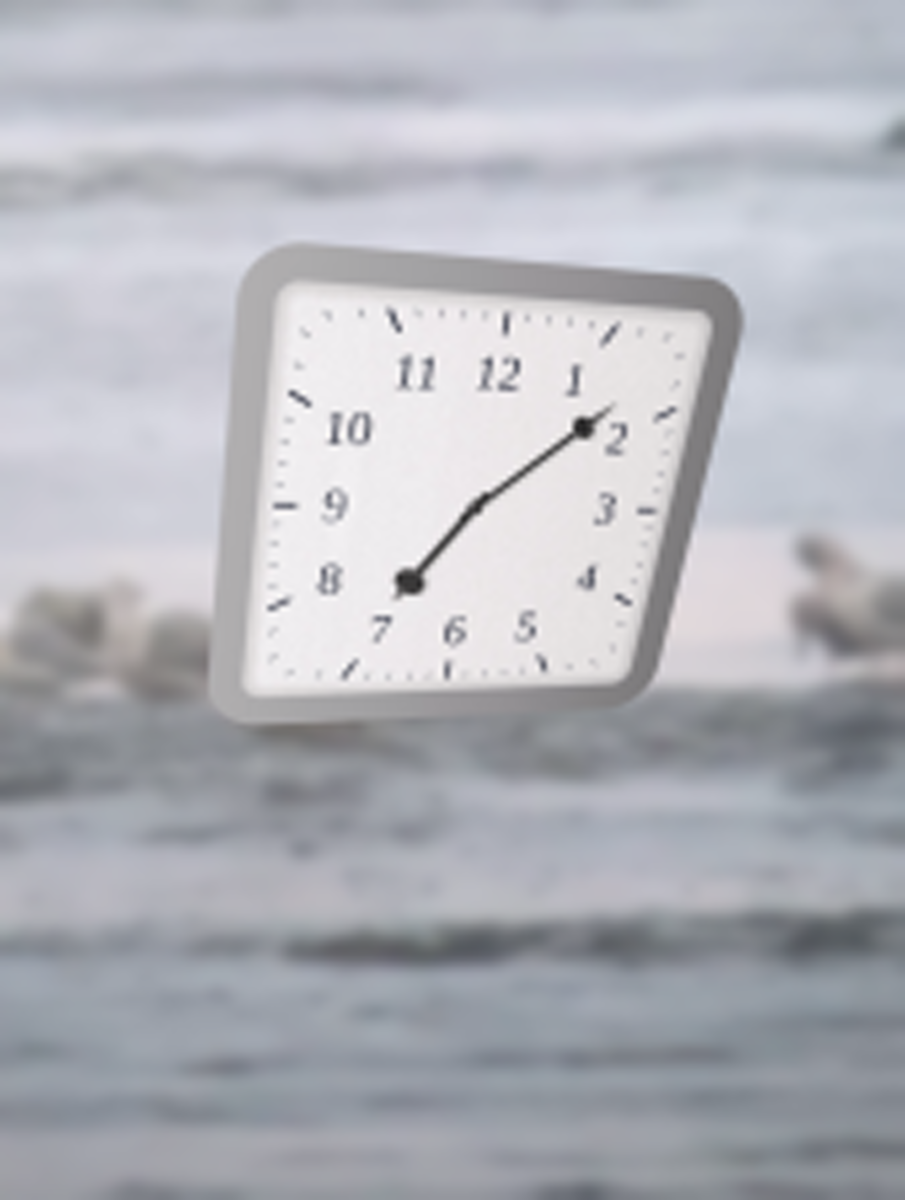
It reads 7 h 08 min
